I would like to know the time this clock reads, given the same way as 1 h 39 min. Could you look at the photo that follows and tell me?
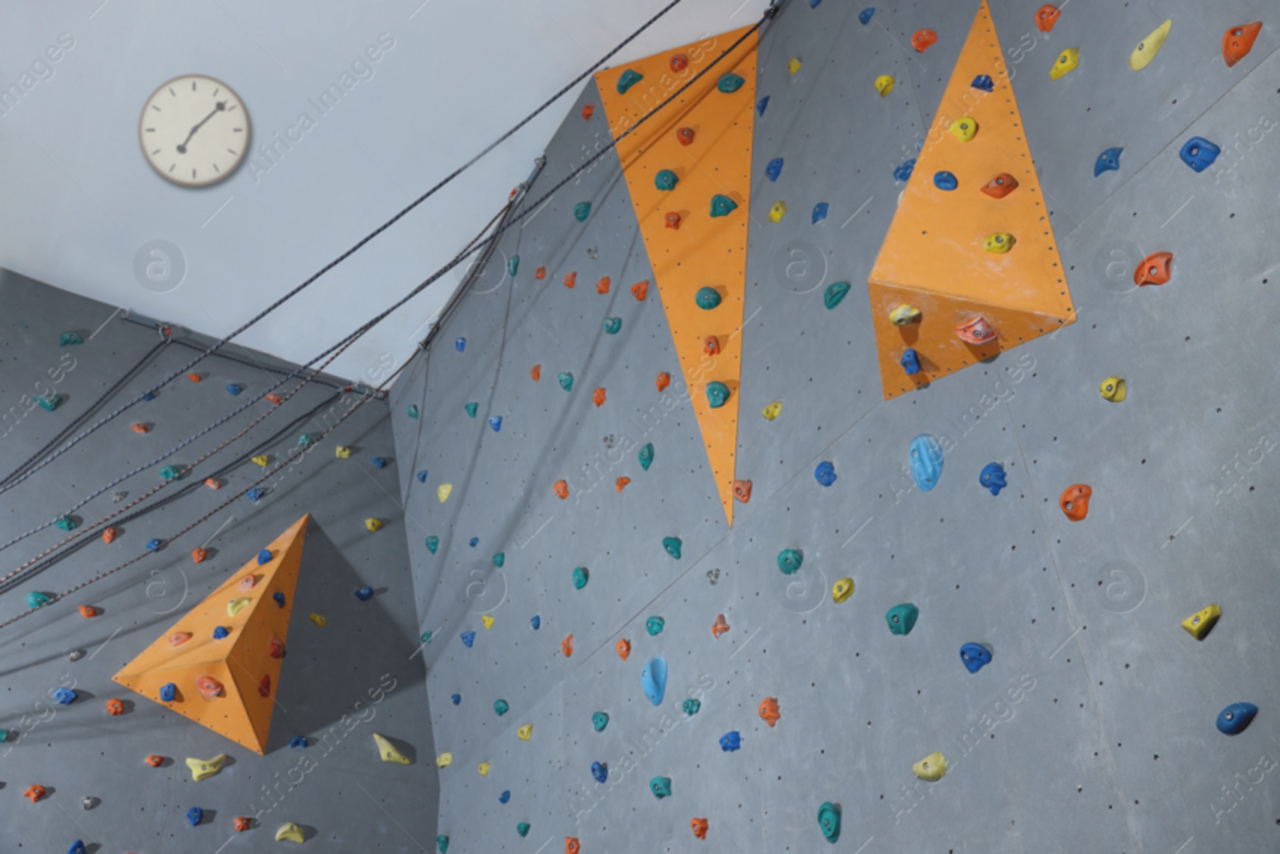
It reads 7 h 08 min
